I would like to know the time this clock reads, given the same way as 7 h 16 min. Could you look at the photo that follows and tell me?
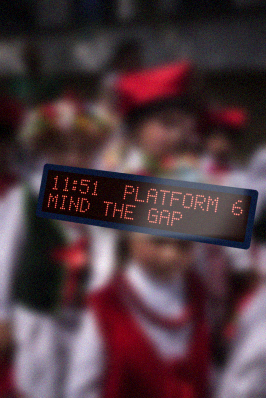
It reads 11 h 51 min
